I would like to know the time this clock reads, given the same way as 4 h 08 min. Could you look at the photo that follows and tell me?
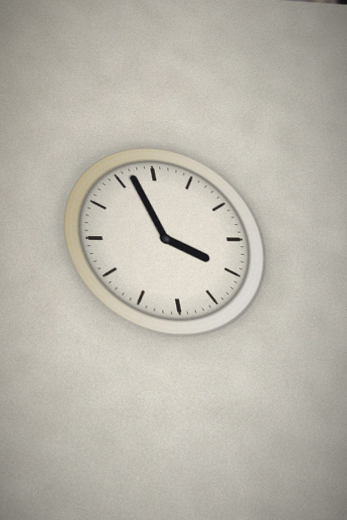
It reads 3 h 57 min
